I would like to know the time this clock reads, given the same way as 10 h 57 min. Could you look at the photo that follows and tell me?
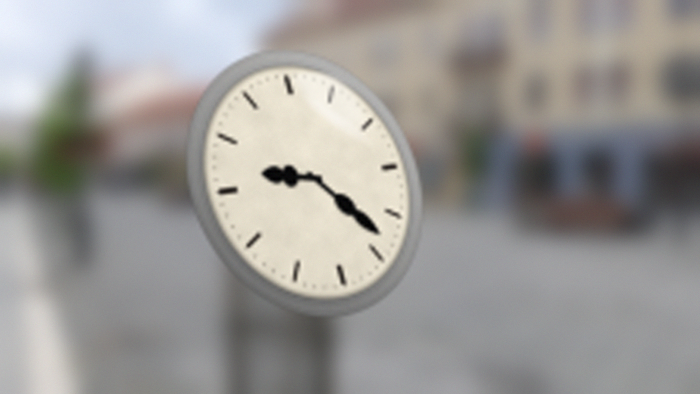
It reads 9 h 23 min
